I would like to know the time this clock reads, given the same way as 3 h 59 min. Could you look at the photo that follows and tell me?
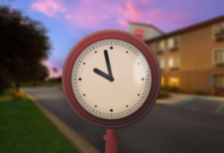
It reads 9 h 58 min
